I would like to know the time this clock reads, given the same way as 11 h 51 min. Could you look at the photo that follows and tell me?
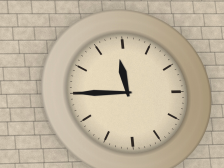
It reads 11 h 45 min
